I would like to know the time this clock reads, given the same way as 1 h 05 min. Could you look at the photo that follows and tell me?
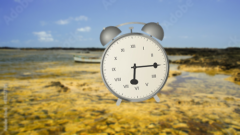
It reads 6 h 15 min
